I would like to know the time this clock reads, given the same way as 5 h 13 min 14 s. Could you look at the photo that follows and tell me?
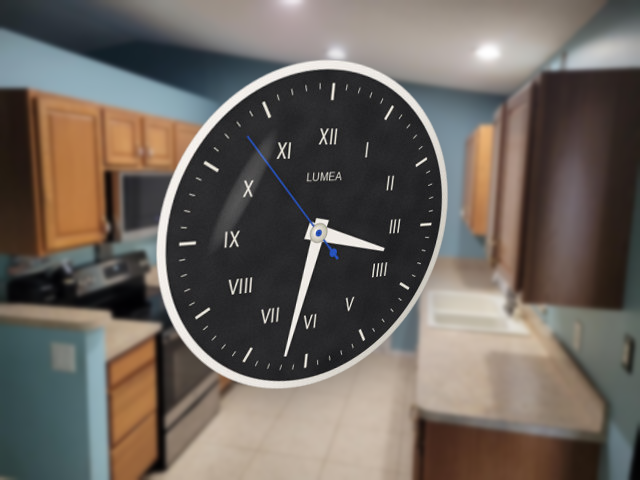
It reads 3 h 31 min 53 s
